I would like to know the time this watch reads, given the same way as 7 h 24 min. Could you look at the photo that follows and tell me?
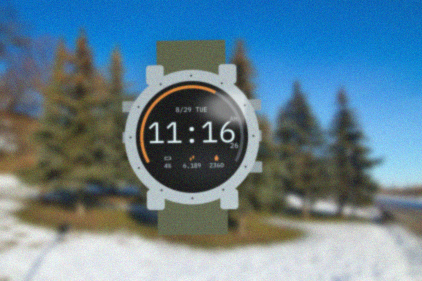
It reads 11 h 16 min
